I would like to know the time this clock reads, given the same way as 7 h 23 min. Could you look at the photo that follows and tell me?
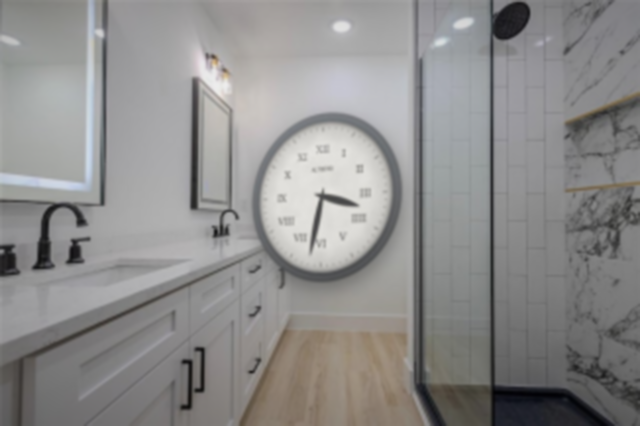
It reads 3 h 32 min
